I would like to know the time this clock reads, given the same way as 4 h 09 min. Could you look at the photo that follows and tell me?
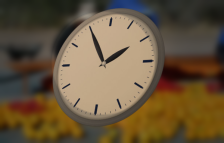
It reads 1 h 55 min
